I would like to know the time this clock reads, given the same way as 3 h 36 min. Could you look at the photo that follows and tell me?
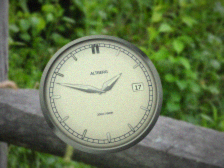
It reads 1 h 48 min
